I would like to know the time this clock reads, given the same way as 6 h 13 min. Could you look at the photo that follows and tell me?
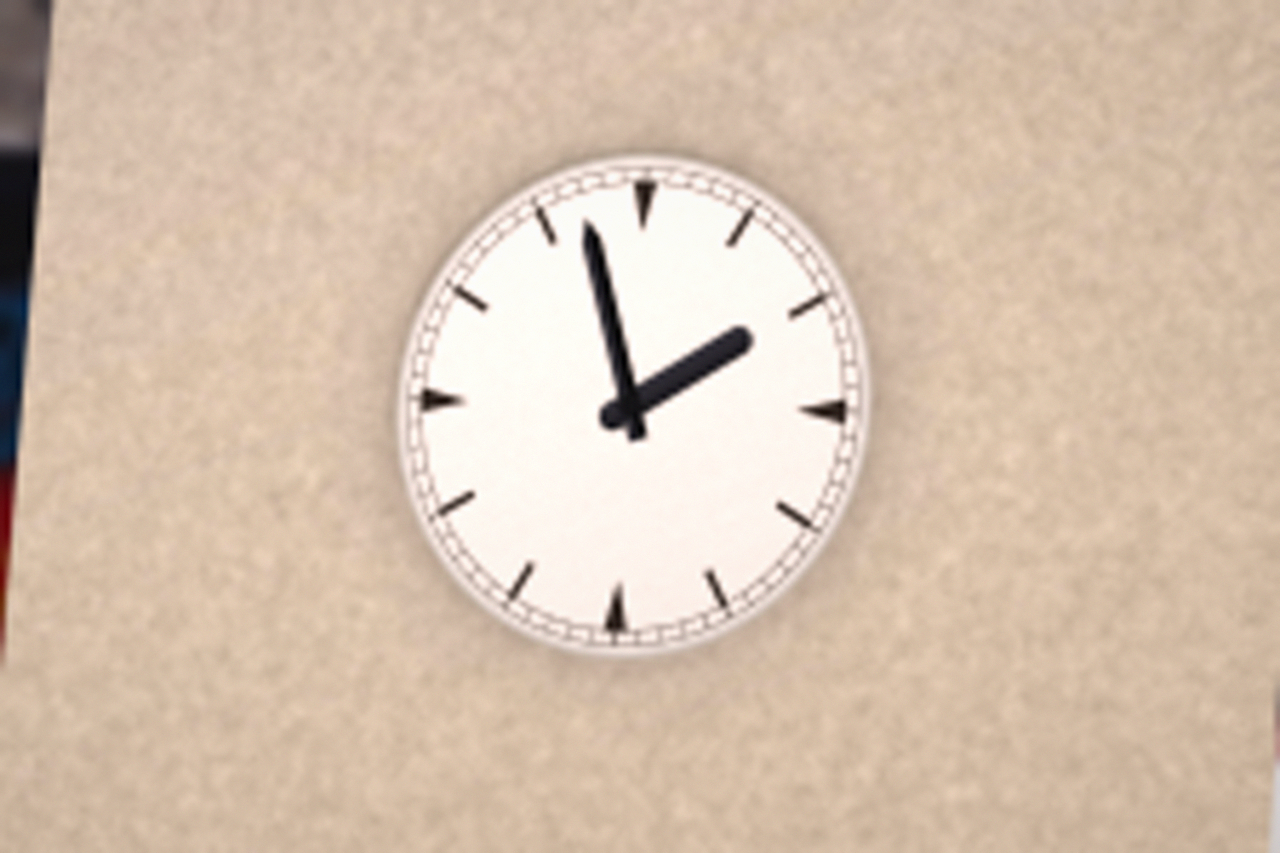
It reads 1 h 57 min
